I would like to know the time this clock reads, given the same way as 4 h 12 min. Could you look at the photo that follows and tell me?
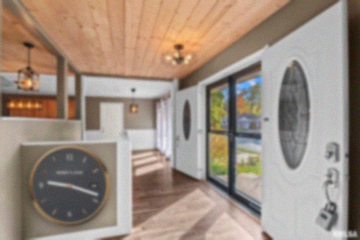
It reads 9 h 18 min
